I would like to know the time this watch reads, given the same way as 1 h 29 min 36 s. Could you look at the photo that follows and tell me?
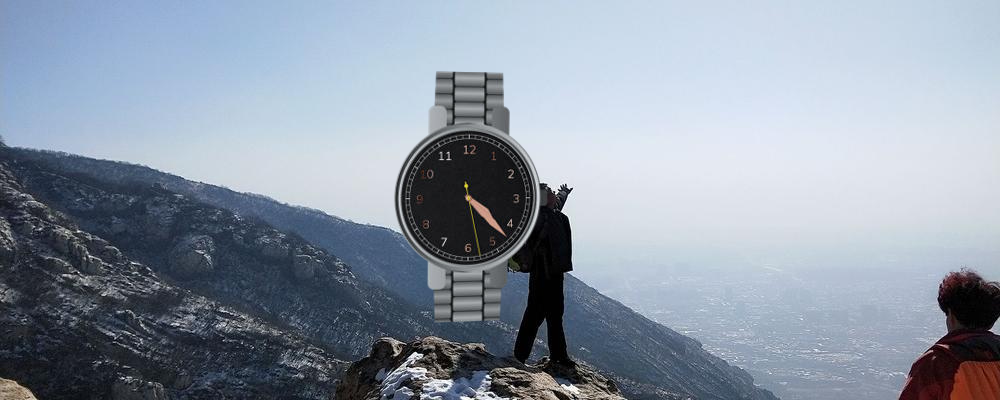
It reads 4 h 22 min 28 s
